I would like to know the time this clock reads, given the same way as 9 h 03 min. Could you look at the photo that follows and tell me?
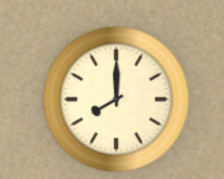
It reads 8 h 00 min
